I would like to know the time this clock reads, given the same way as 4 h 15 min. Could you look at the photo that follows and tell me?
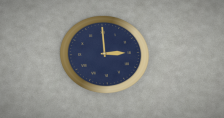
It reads 3 h 00 min
